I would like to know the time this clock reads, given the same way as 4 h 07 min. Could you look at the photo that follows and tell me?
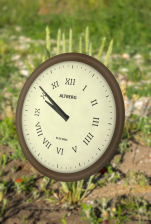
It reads 9 h 51 min
